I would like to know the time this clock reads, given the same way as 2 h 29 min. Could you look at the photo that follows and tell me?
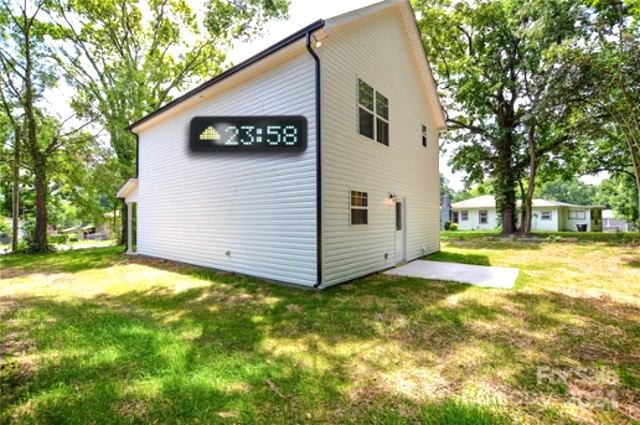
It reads 23 h 58 min
